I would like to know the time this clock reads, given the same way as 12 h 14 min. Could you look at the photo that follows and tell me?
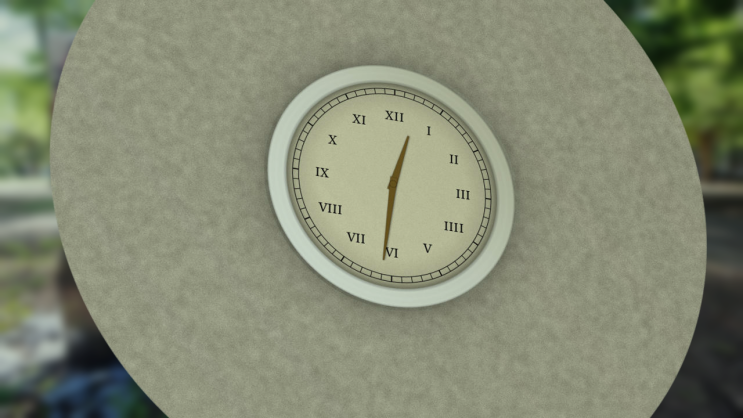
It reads 12 h 31 min
